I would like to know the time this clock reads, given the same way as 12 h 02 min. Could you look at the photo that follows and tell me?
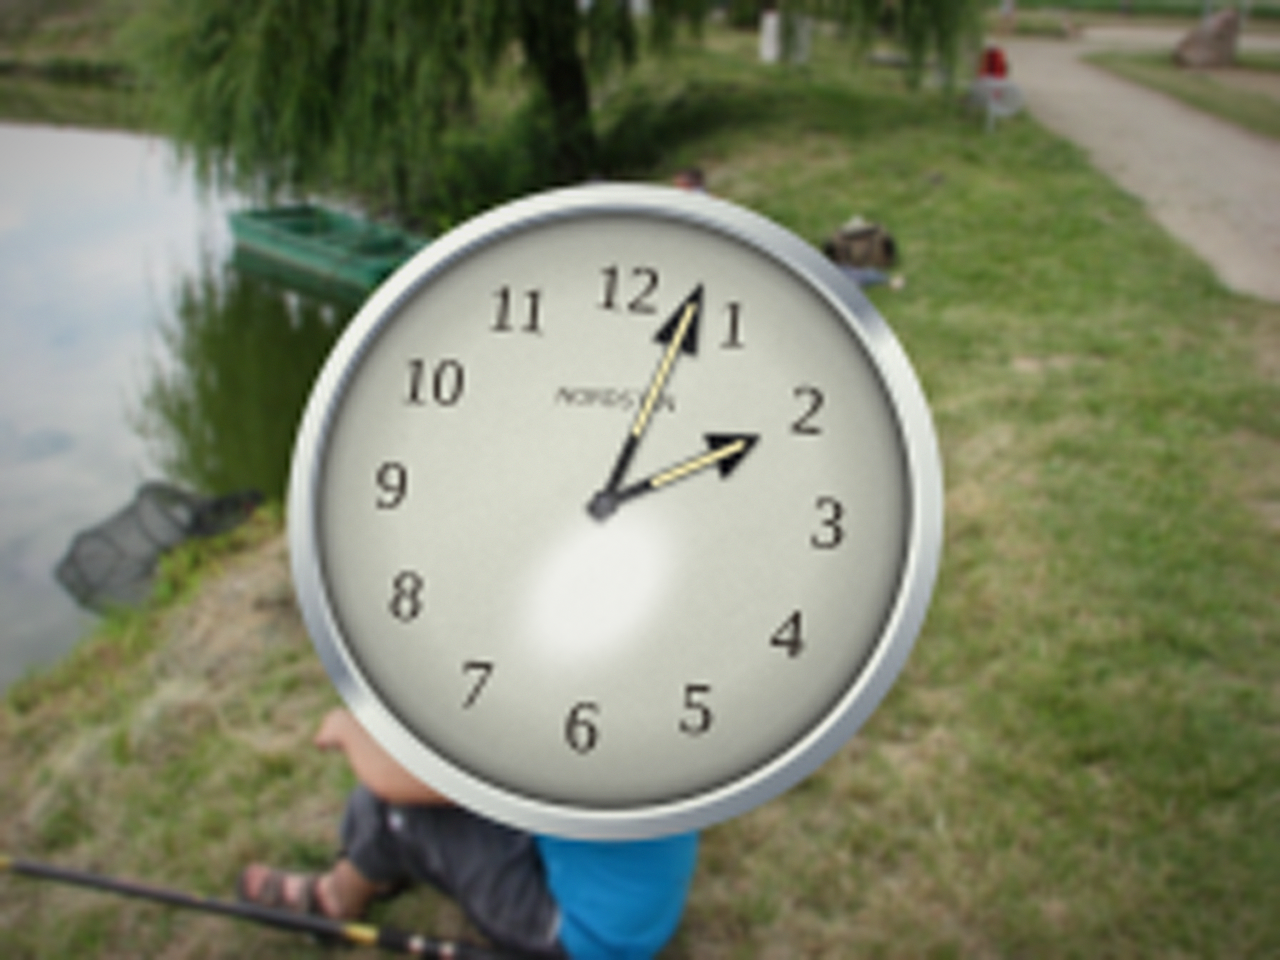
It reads 2 h 03 min
